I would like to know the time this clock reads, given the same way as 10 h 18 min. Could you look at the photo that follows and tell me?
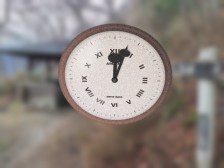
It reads 12 h 03 min
